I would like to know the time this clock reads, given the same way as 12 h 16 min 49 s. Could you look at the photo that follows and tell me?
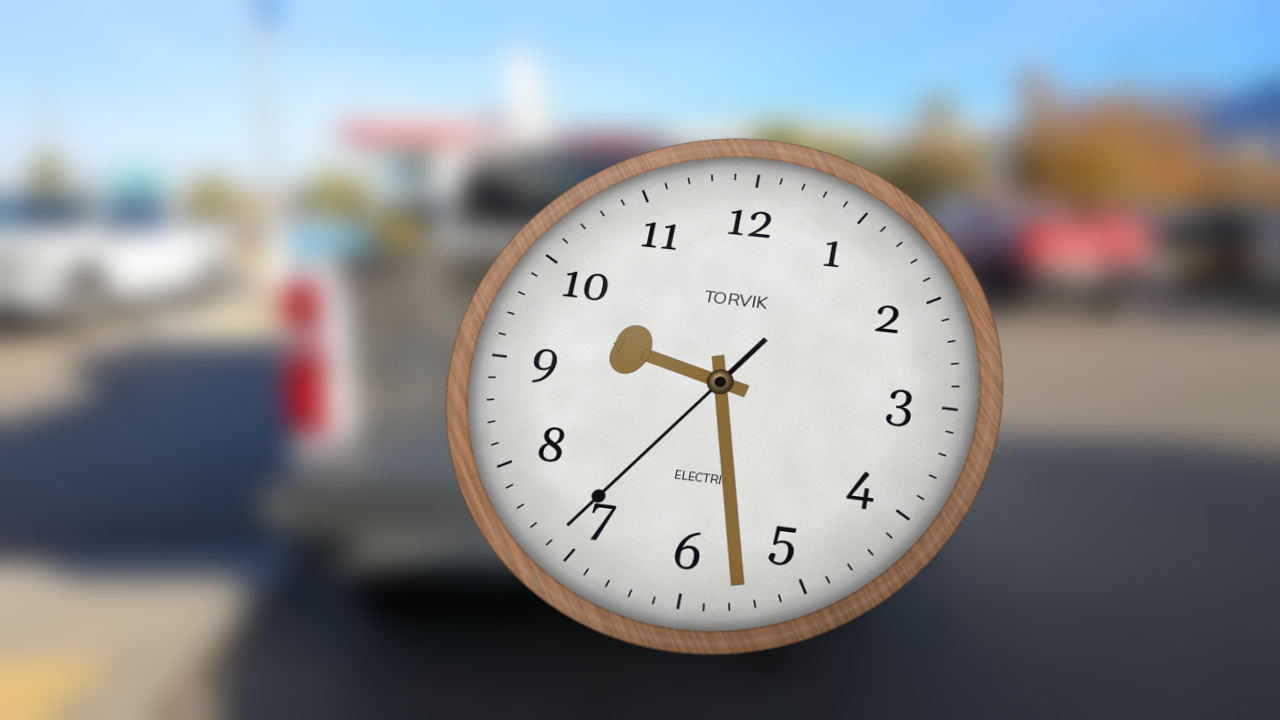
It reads 9 h 27 min 36 s
